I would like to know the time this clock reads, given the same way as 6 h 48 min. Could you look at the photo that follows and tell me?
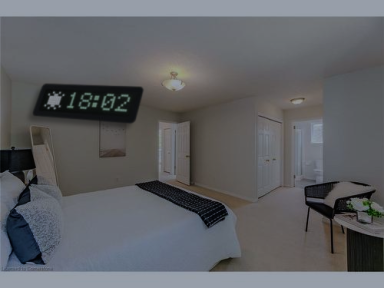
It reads 18 h 02 min
